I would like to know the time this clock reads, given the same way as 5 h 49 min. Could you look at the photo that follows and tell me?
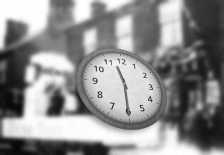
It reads 11 h 30 min
